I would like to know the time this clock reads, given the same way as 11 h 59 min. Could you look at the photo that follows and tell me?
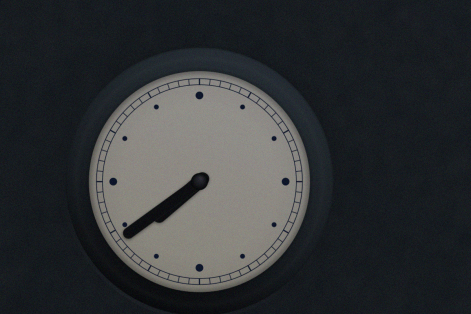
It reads 7 h 39 min
